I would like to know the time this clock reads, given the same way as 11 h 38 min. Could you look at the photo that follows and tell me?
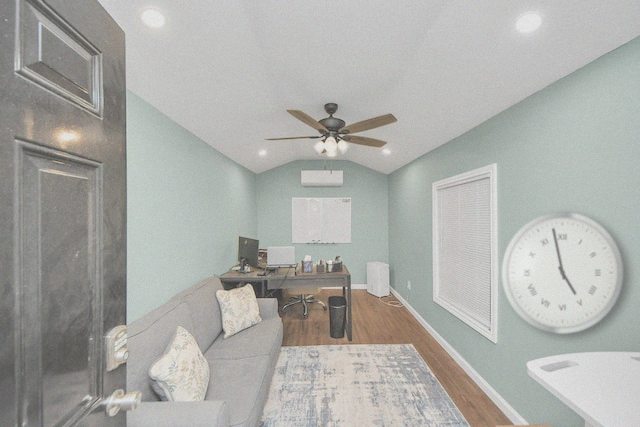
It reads 4 h 58 min
